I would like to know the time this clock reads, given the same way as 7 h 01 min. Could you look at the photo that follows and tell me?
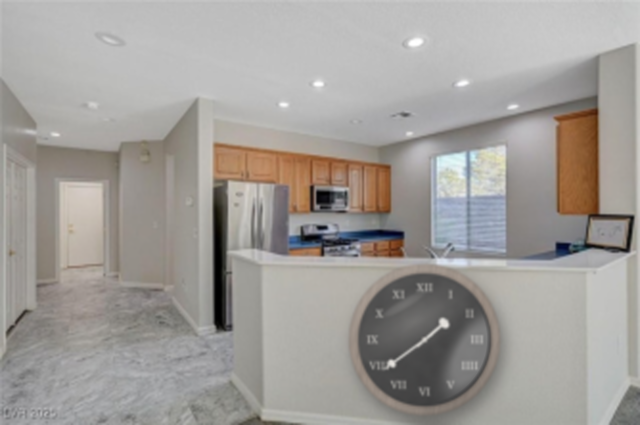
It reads 1 h 39 min
